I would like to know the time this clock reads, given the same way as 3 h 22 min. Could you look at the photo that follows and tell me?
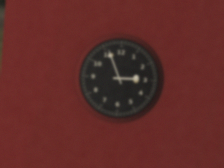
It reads 2 h 56 min
